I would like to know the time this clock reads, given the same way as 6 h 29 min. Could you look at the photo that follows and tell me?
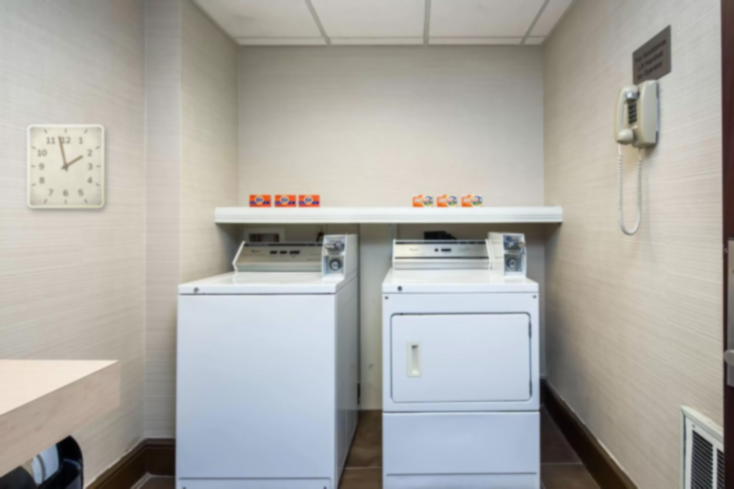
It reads 1 h 58 min
